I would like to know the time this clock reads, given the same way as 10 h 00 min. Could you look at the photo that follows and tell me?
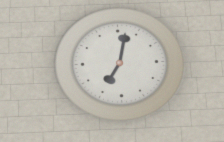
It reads 7 h 02 min
